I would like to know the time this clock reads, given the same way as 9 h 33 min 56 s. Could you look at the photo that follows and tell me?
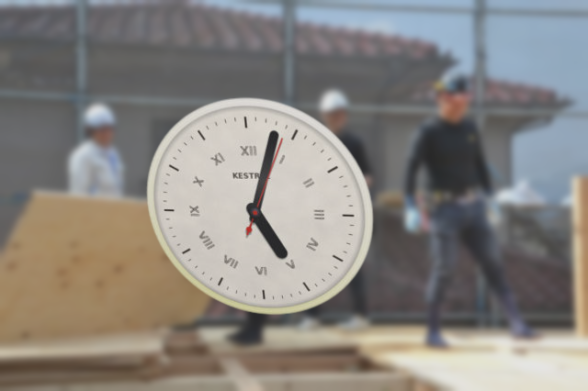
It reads 5 h 03 min 04 s
